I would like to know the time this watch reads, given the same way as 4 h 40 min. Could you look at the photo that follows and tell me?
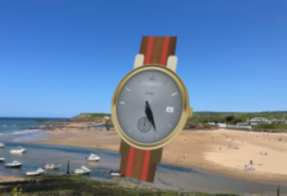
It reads 5 h 25 min
